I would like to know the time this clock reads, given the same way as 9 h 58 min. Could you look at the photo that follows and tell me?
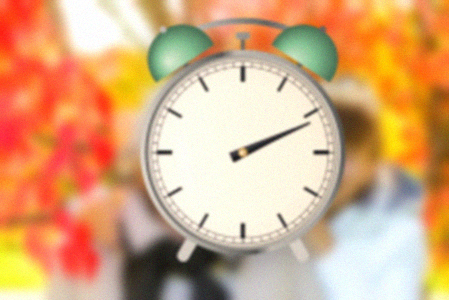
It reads 2 h 11 min
